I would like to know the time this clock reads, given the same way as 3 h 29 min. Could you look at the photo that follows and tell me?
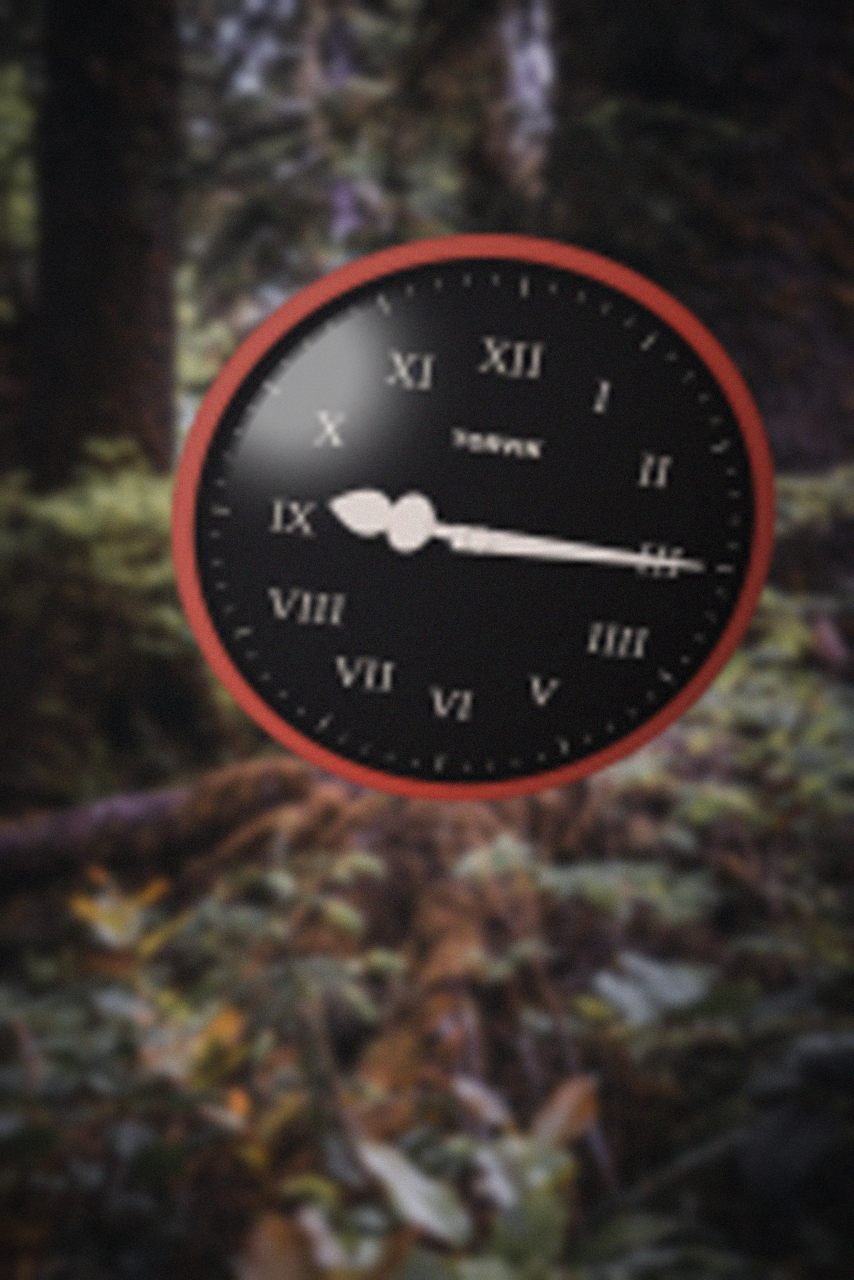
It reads 9 h 15 min
